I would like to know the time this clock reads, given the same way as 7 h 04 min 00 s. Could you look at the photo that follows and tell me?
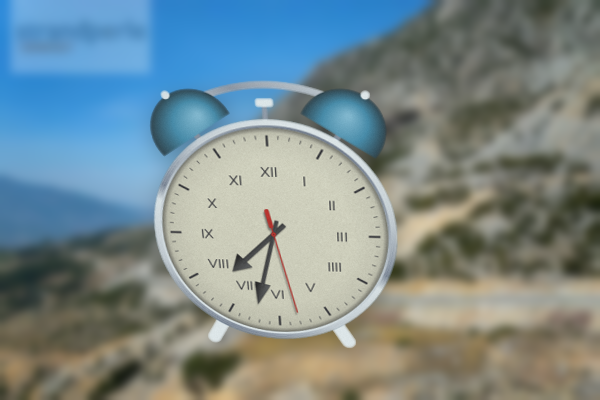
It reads 7 h 32 min 28 s
